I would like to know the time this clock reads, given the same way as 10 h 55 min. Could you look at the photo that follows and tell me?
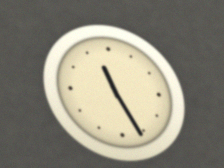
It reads 11 h 26 min
